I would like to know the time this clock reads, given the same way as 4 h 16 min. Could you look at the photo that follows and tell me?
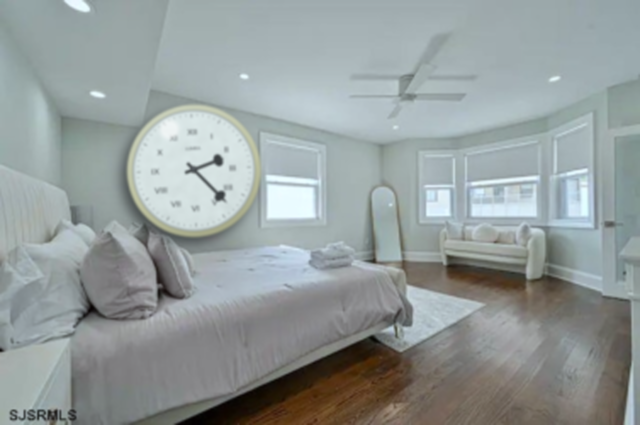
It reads 2 h 23 min
